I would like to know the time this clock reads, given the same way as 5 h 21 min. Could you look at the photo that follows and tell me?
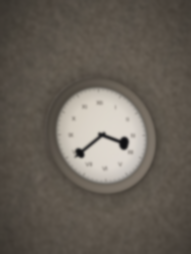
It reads 3 h 39 min
